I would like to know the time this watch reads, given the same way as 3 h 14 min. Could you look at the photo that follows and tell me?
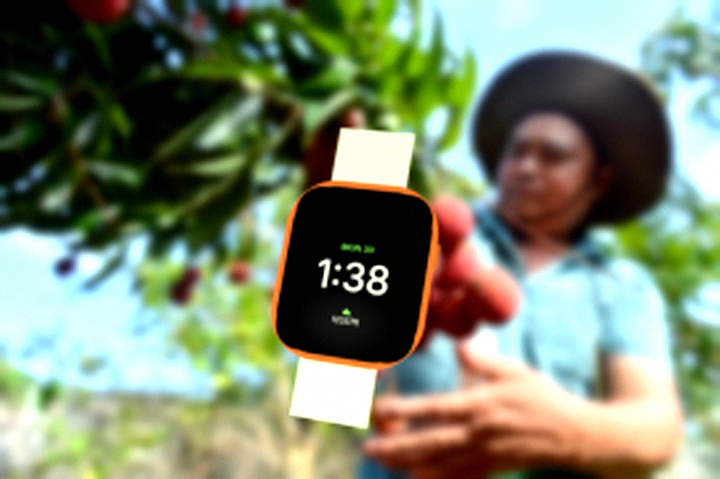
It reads 1 h 38 min
